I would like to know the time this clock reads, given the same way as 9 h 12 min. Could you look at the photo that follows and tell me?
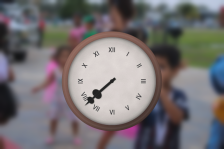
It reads 7 h 38 min
